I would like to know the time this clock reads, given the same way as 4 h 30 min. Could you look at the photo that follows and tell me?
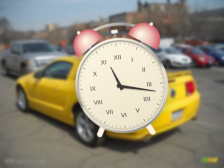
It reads 11 h 17 min
